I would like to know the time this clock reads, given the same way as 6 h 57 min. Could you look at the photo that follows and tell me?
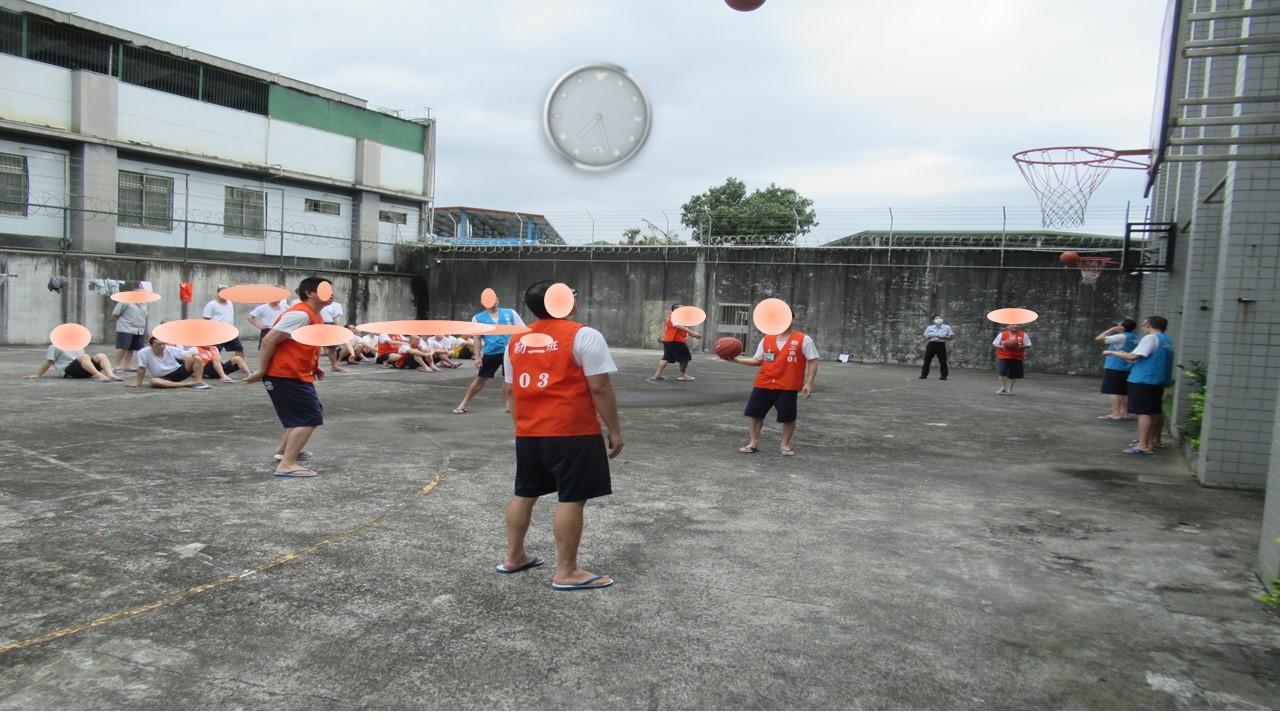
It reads 7 h 27 min
